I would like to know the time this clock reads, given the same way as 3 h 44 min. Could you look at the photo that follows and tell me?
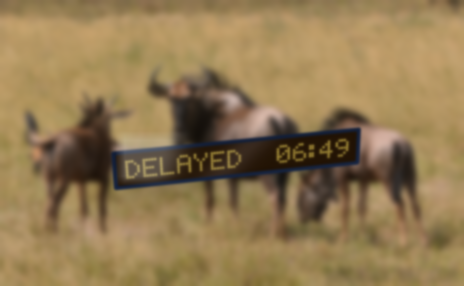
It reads 6 h 49 min
